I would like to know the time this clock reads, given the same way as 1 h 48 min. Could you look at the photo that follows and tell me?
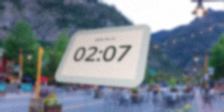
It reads 2 h 07 min
